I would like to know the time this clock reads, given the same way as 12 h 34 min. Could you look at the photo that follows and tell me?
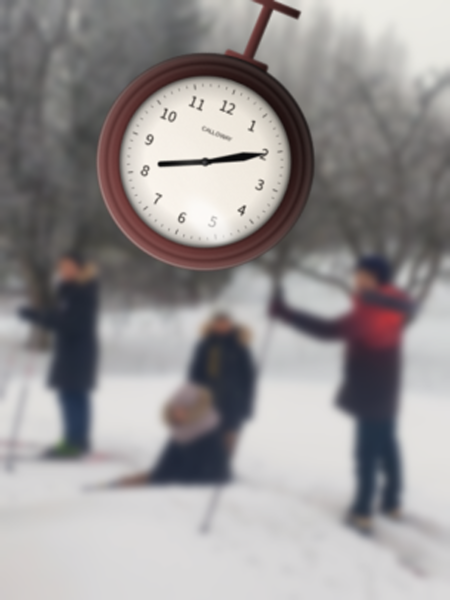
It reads 8 h 10 min
